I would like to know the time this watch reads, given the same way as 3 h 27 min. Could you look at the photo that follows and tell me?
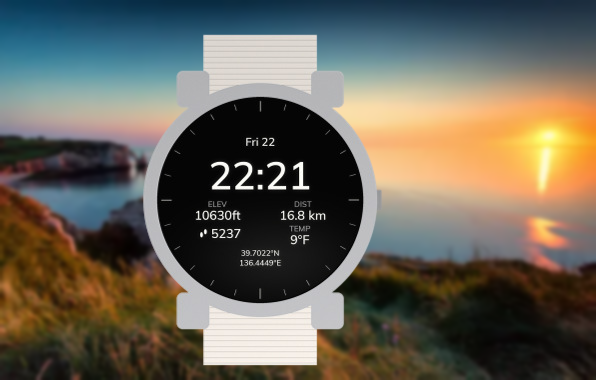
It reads 22 h 21 min
